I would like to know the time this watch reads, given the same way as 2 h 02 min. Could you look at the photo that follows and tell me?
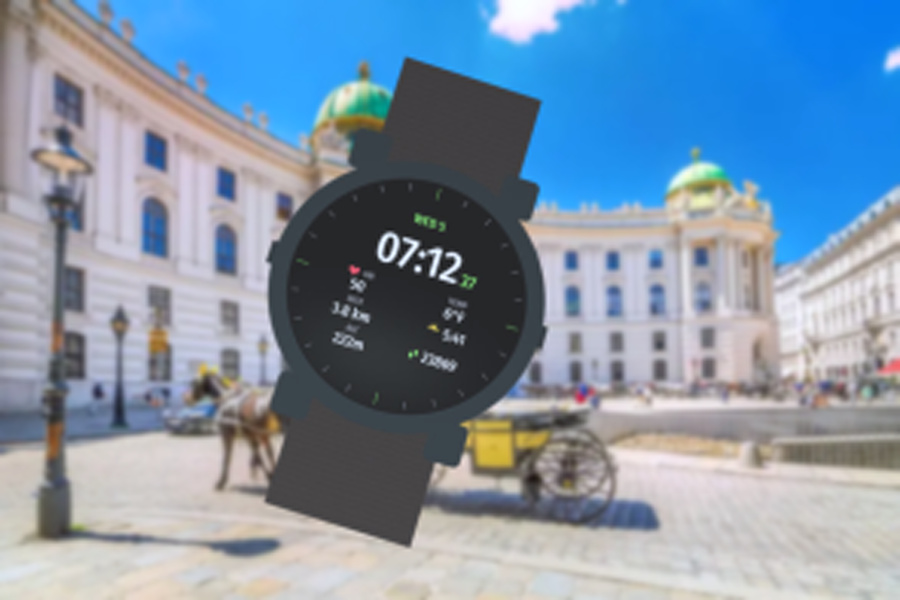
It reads 7 h 12 min
